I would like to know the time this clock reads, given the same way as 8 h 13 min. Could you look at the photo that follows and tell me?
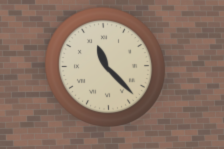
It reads 11 h 23 min
